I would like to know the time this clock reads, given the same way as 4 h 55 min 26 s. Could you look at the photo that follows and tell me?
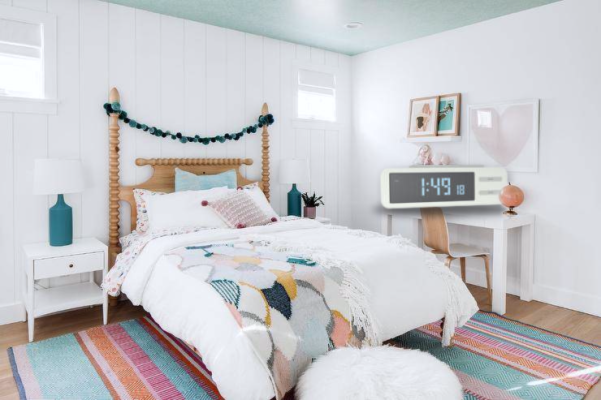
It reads 1 h 49 min 18 s
